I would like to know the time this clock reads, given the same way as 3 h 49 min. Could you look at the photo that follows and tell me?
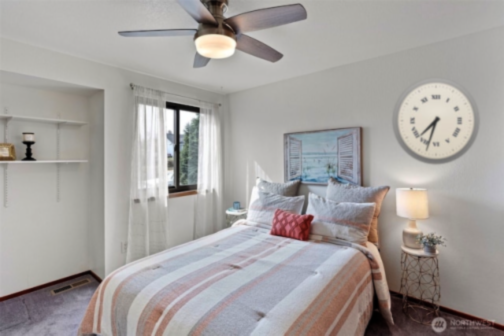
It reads 7 h 33 min
